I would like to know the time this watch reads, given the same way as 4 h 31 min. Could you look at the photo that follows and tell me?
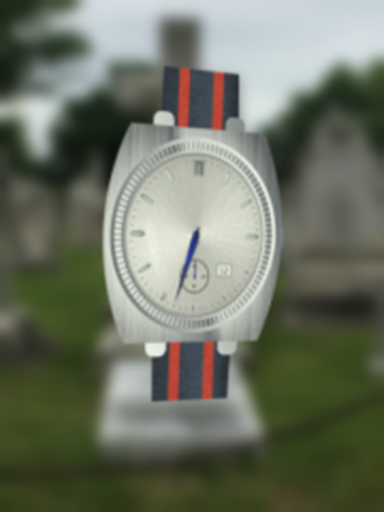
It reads 6 h 33 min
